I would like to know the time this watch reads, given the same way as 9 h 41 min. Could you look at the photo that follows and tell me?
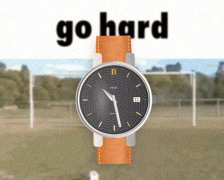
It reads 10 h 28 min
